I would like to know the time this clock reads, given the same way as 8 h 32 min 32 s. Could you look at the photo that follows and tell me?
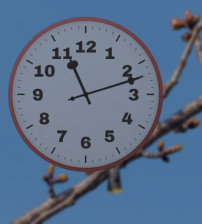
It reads 11 h 12 min 12 s
